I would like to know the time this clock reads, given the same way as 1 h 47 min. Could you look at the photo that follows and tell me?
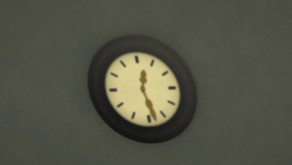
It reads 12 h 28 min
